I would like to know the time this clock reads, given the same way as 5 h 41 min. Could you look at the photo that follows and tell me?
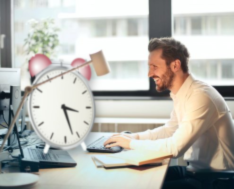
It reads 3 h 27 min
